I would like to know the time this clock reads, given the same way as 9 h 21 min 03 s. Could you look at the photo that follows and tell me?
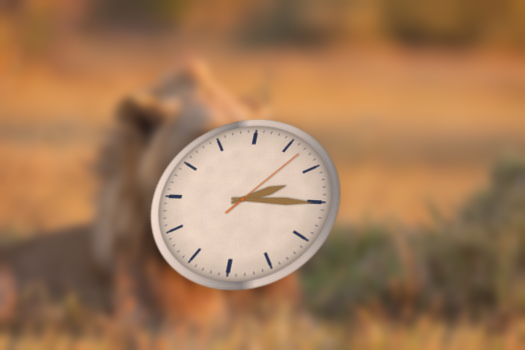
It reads 2 h 15 min 07 s
